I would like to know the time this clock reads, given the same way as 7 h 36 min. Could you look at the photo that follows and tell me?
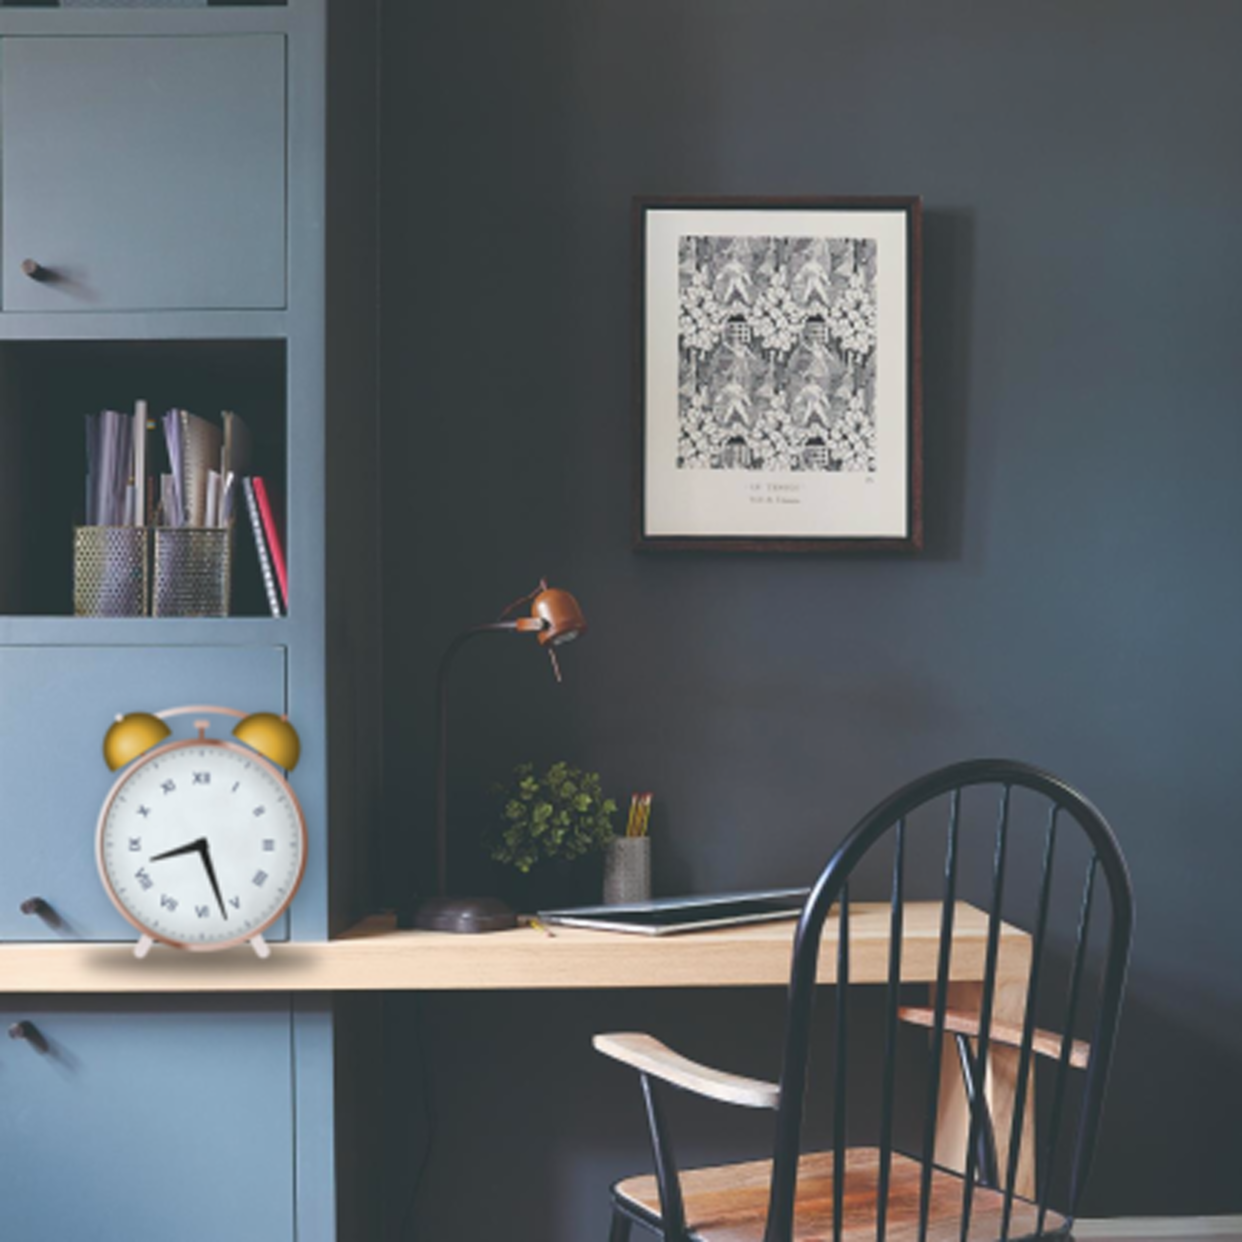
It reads 8 h 27 min
